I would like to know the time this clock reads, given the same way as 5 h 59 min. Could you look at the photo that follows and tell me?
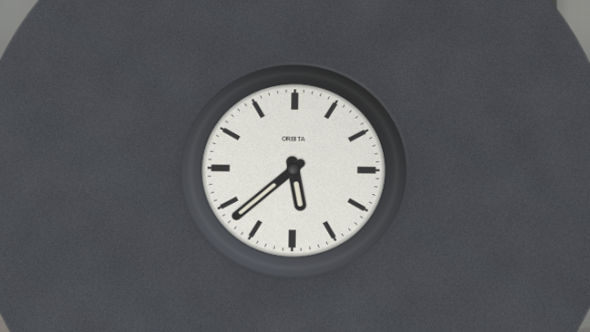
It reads 5 h 38 min
